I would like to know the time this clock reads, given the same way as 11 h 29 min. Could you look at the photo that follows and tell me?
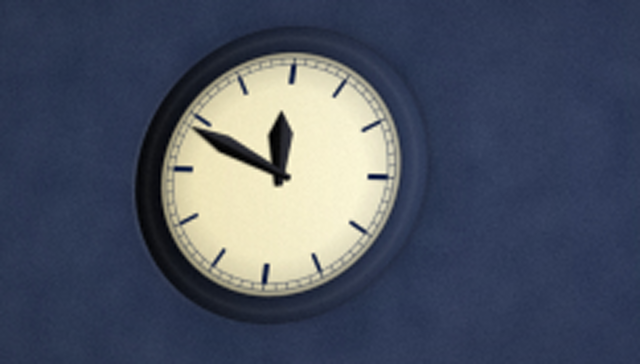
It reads 11 h 49 min
